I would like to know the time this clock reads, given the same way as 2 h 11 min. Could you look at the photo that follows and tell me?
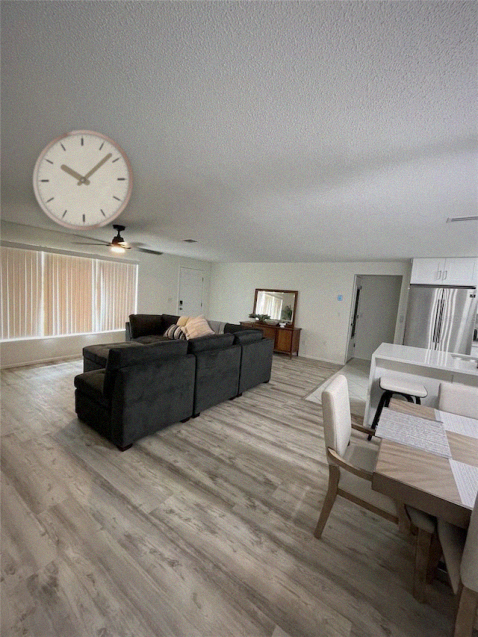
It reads 10 h 08 min
